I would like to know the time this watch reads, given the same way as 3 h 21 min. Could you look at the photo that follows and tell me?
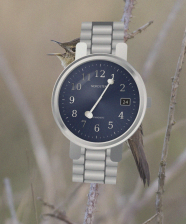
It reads 7 h 05 min
